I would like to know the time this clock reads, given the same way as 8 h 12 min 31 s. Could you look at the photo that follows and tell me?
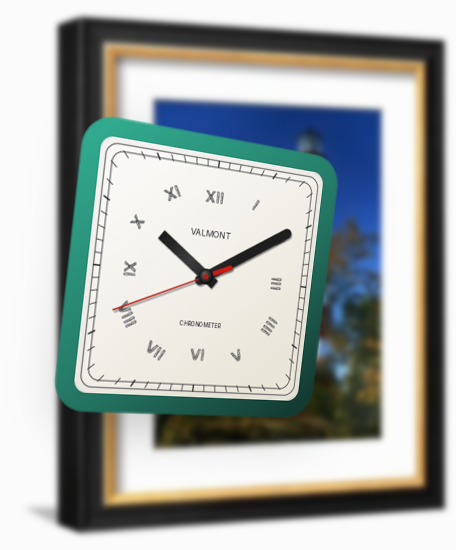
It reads 10 h 09 min 41 s
